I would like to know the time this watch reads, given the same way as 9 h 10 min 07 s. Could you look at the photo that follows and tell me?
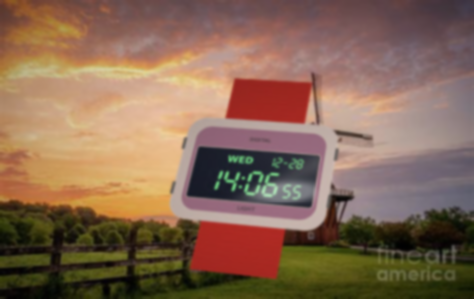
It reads 14 h 06 min 55 s
